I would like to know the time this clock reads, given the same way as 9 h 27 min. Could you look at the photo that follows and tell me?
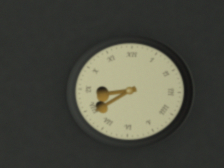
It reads 8 h 39 min
